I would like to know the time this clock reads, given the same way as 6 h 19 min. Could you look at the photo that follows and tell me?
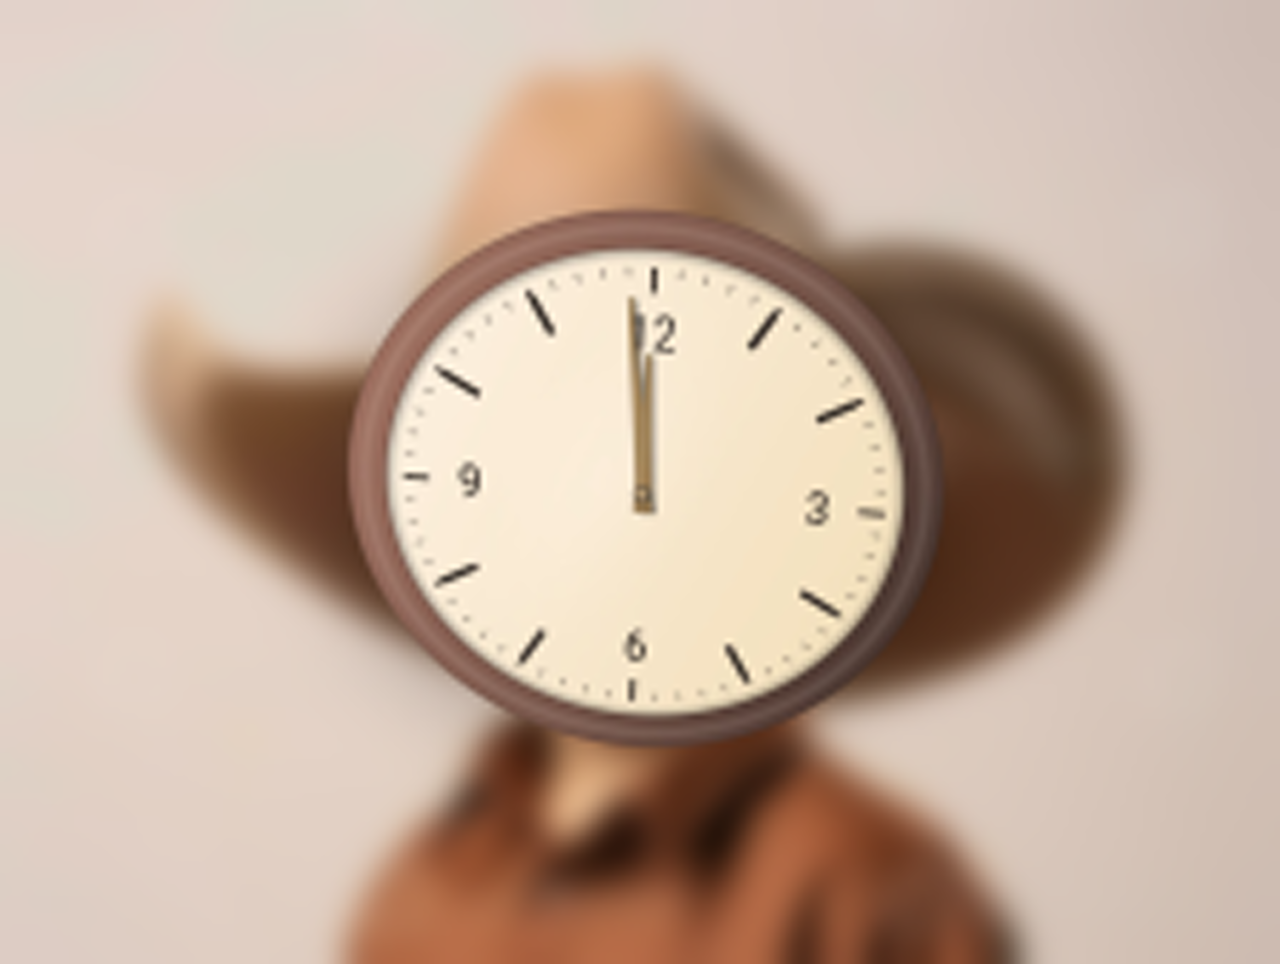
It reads 11 h 59 min
